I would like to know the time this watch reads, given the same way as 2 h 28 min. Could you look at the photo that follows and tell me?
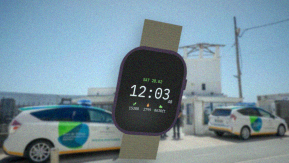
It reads 12 h 03 min
